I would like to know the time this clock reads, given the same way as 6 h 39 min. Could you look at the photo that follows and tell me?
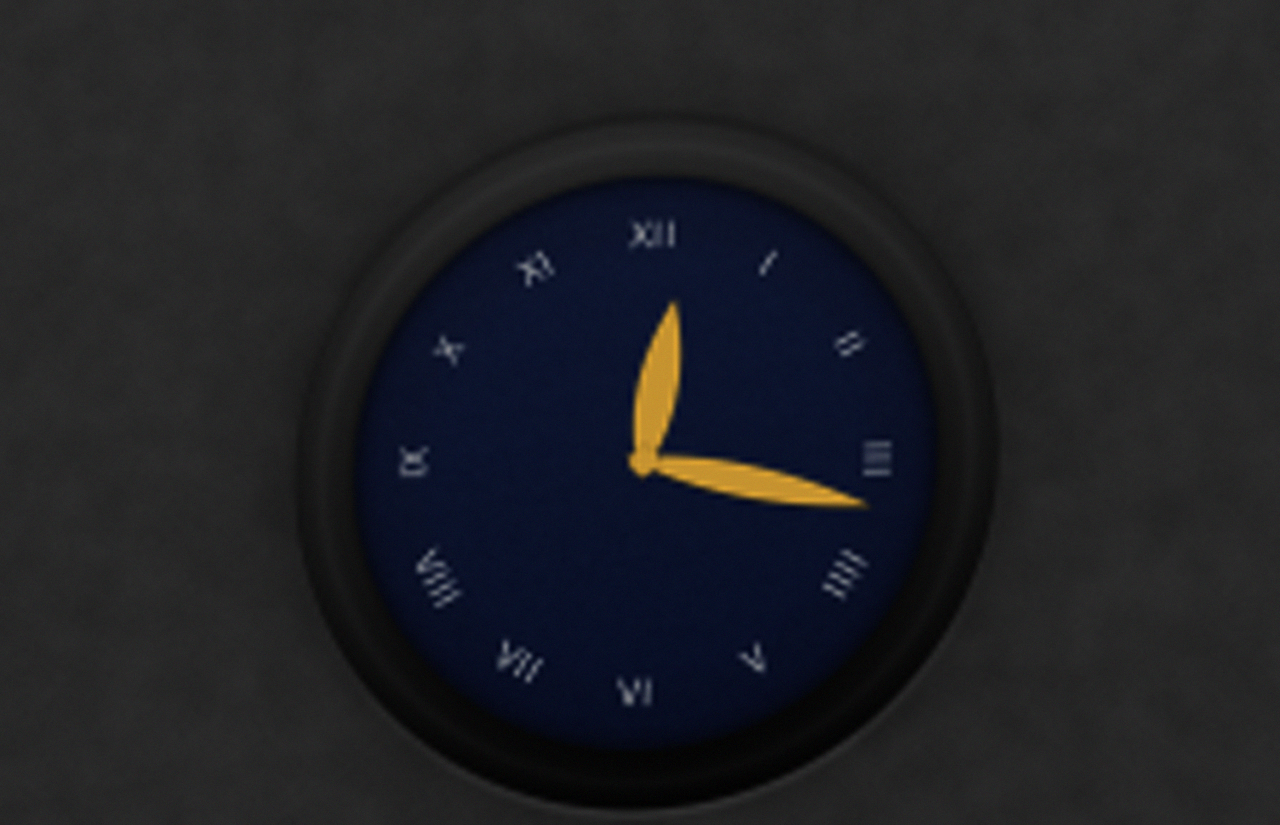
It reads 12 h 17 min
